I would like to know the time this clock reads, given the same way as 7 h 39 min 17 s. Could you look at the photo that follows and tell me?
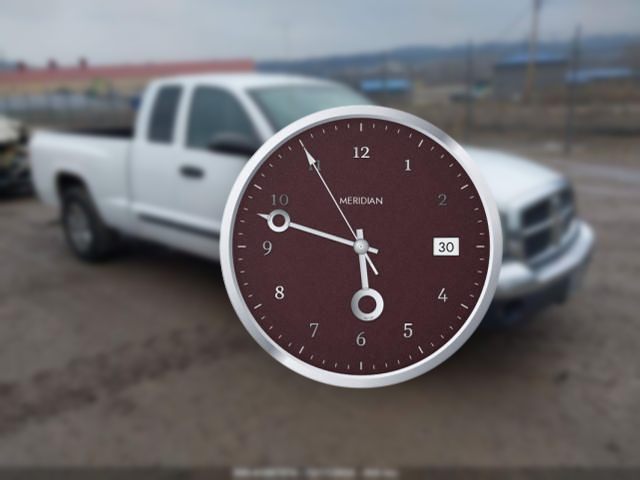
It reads 5 h 47 min 55 s
